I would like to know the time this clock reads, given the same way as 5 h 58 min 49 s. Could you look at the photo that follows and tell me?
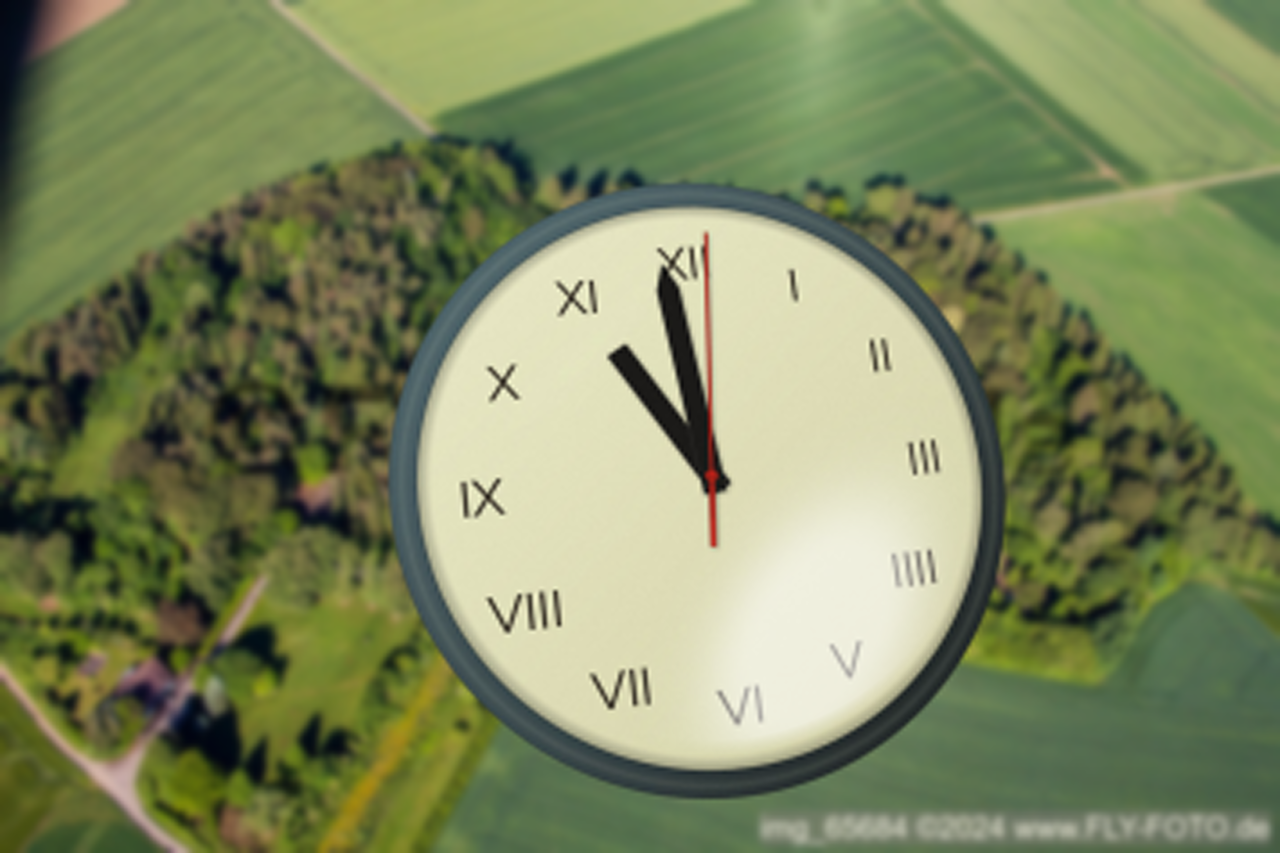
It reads 10 h 59 min 01 s
